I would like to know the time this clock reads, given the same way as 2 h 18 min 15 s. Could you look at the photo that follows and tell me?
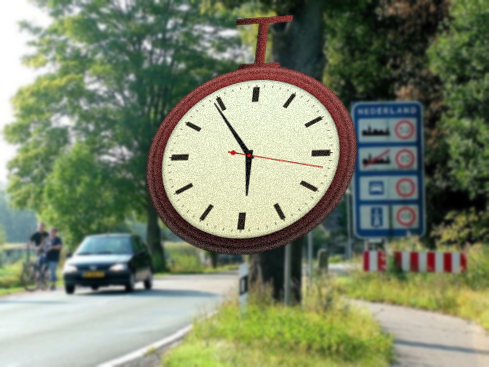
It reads 5 h 54 min 17 s
